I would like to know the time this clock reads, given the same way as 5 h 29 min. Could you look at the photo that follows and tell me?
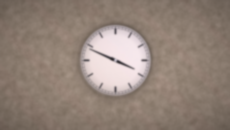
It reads 3 h 49 min
